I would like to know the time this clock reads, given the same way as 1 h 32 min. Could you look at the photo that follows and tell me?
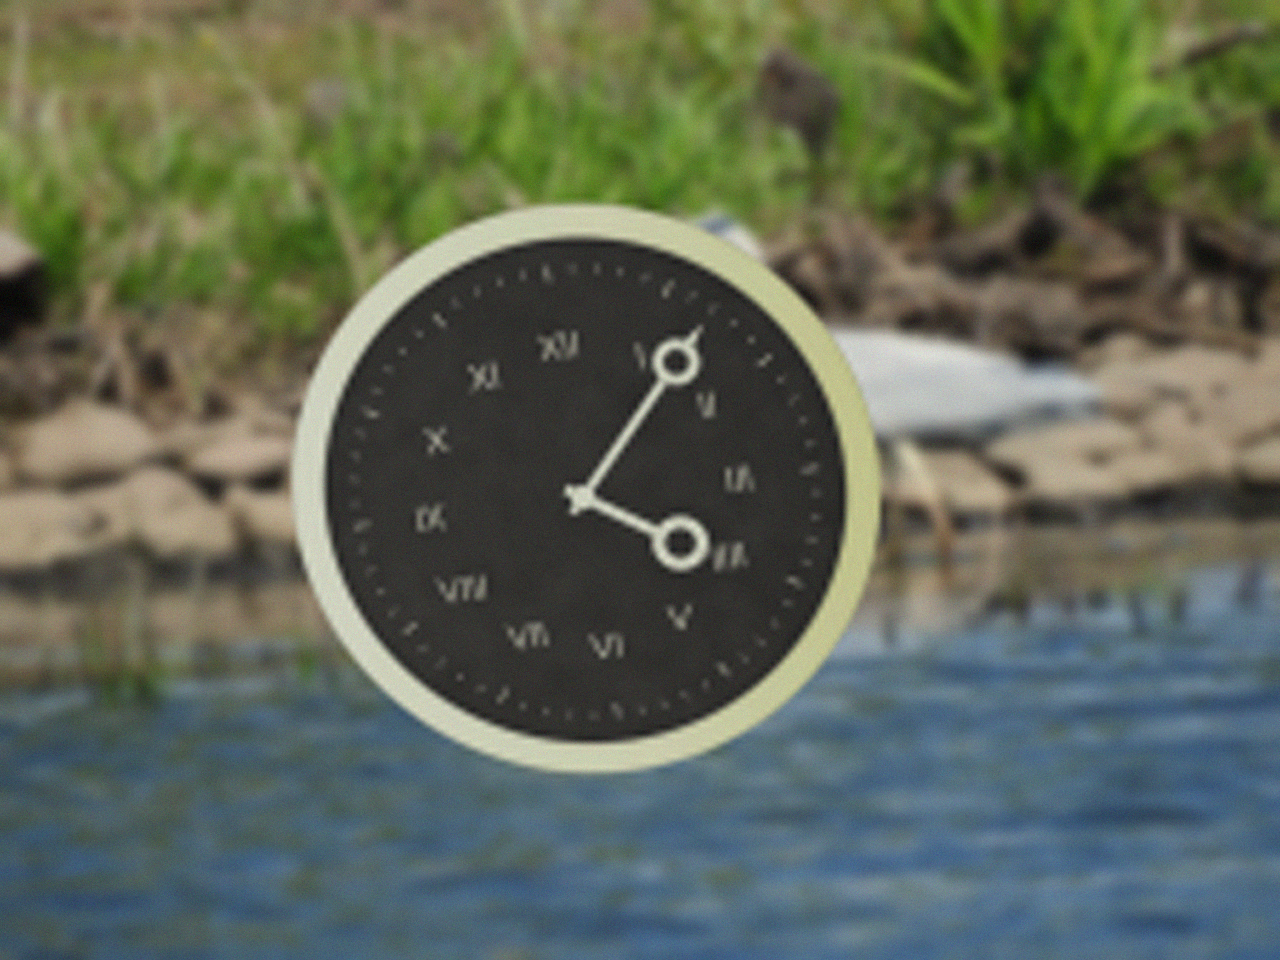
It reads 4 h 07 min
